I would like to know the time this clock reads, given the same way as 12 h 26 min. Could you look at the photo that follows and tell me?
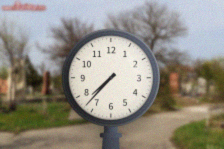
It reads 7 h 37 min
